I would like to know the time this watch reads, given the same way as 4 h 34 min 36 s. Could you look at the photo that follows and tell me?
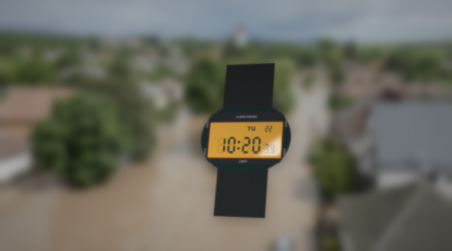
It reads 10 h 20 min 39 s
